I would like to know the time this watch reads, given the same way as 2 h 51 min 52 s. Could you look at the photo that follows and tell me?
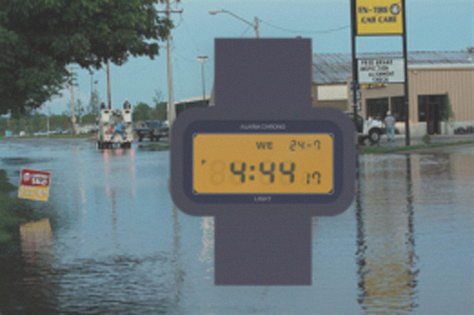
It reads 4 h 44 min 17 s
